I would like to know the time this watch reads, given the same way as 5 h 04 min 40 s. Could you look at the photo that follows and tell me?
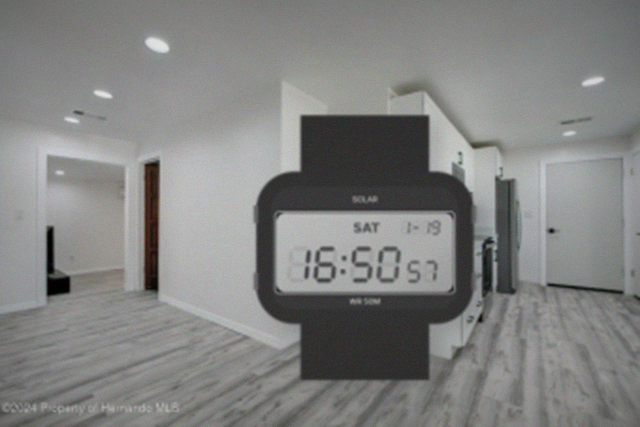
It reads 16 h 50 min 57 s
